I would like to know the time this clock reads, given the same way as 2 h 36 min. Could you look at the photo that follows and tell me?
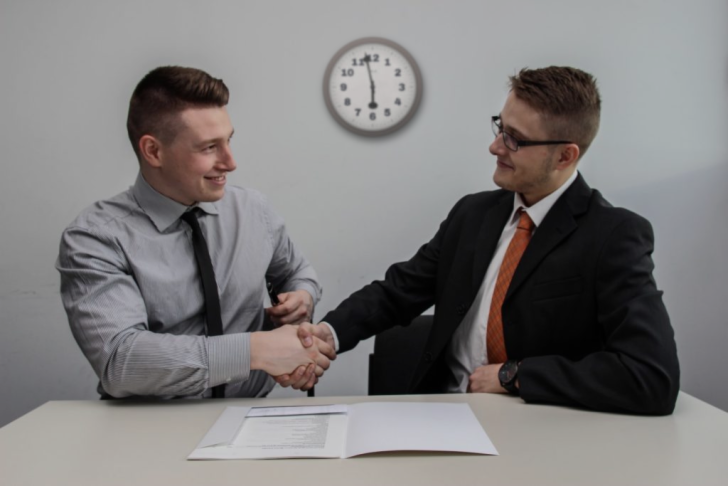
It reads 5 h 58 min
